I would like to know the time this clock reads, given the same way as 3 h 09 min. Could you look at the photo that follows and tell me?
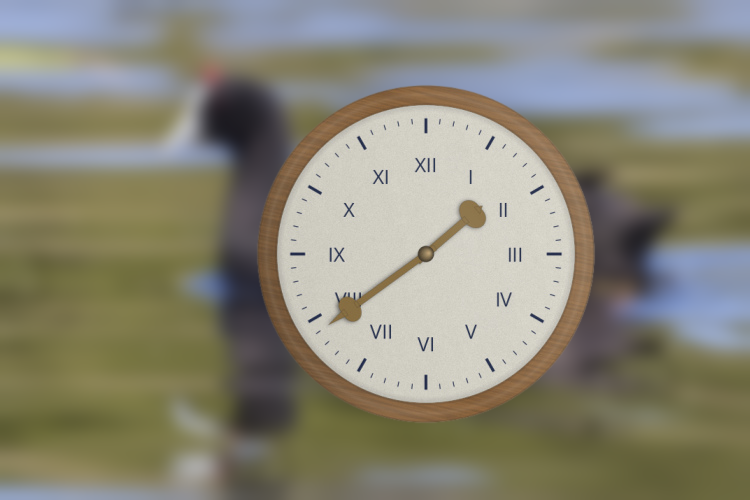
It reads 1 h 39 min
